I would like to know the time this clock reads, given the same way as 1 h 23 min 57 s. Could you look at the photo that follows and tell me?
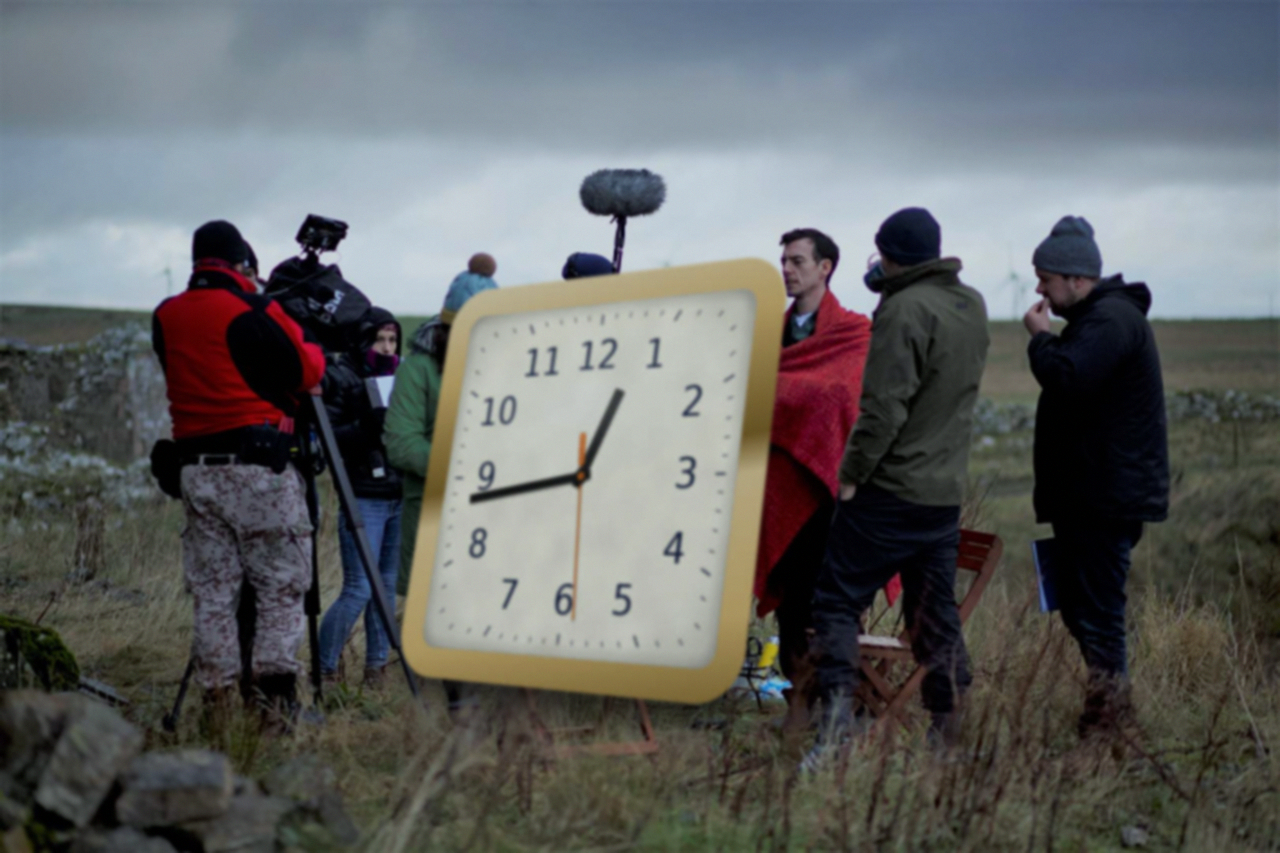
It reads 12 h 43 min 29 s
